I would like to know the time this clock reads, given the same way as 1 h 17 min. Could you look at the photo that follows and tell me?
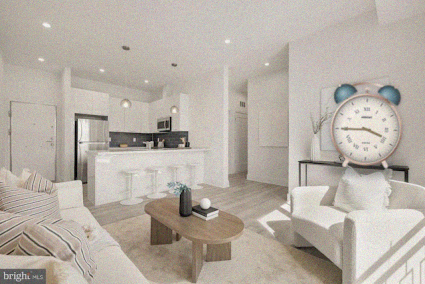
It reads 3 h 45 min
